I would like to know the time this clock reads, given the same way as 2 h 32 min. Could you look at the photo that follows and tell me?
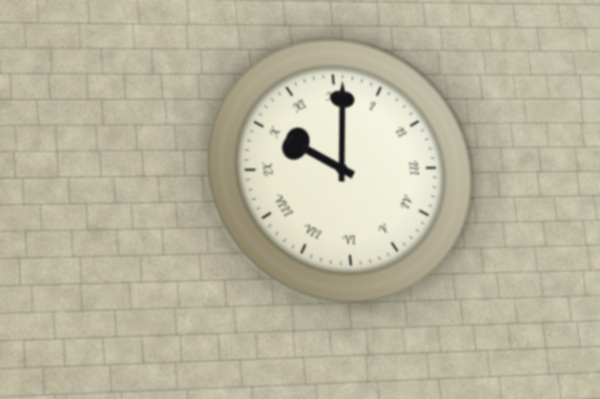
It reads 10 h 01 min
